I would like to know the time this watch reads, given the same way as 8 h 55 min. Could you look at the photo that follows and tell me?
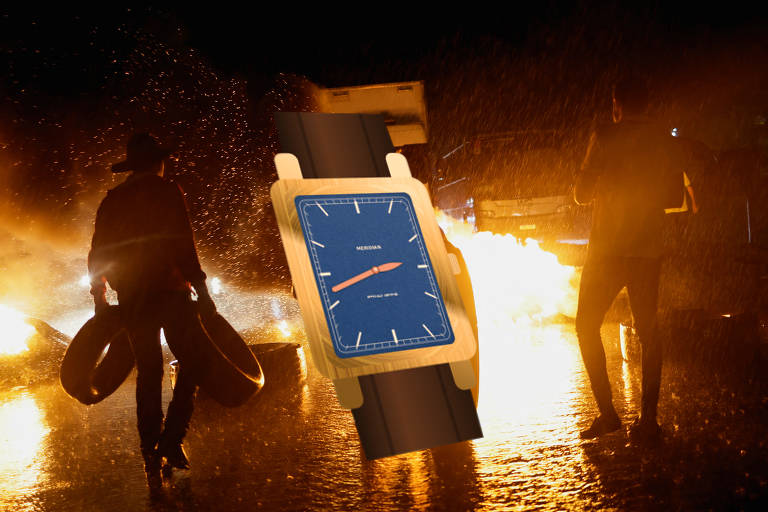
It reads 2 h 42 min
